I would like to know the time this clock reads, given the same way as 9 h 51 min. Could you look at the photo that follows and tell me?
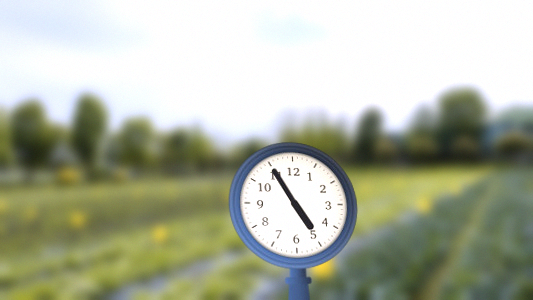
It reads 4 h 55 min
